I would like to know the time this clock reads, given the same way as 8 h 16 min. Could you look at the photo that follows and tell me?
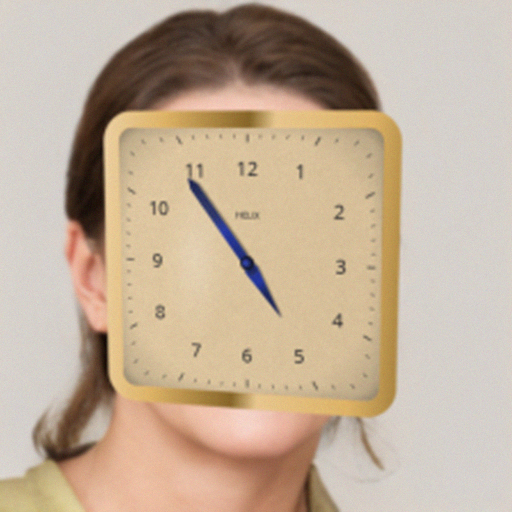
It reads 4 h 54 min
